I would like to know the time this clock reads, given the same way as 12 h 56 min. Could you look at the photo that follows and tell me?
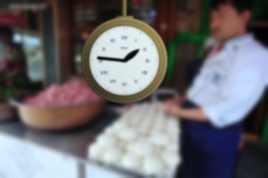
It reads 1 h 46 min
